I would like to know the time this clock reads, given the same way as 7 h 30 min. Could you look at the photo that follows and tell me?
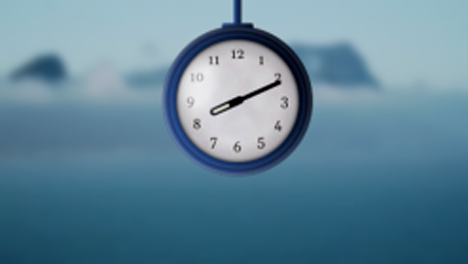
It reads 8 h 11 min
